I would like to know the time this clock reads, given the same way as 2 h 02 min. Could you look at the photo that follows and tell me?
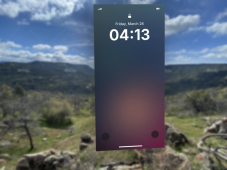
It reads 4 h 13 min
